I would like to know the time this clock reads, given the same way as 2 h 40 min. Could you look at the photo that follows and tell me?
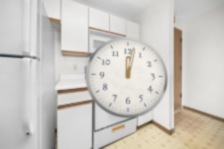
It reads 12 h 02 min
